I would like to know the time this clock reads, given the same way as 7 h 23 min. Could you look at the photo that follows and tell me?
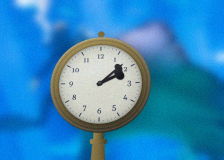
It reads 2 h 08 min
